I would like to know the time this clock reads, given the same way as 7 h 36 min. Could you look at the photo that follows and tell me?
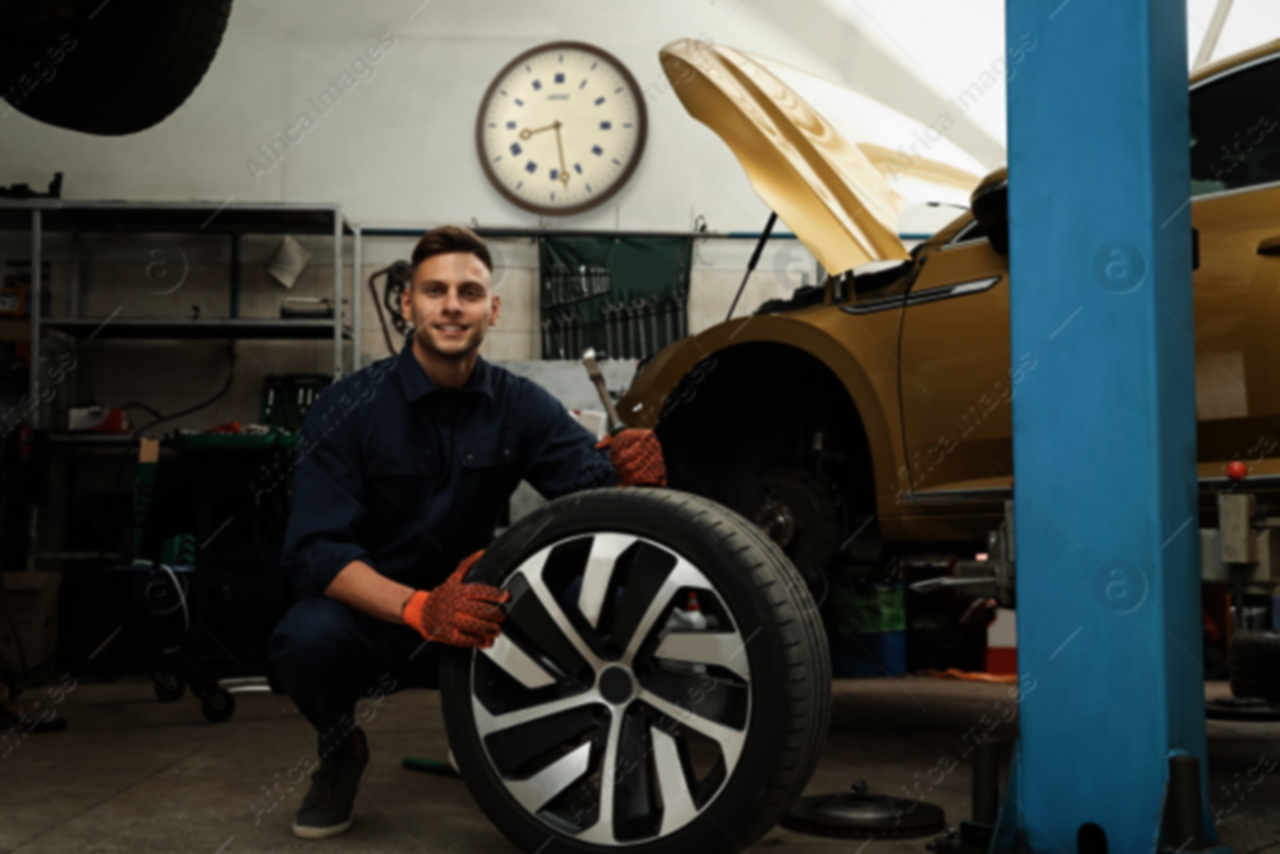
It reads 8 h 28 min
